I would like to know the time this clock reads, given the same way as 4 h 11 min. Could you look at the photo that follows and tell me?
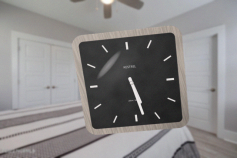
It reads 5 h 28 min
